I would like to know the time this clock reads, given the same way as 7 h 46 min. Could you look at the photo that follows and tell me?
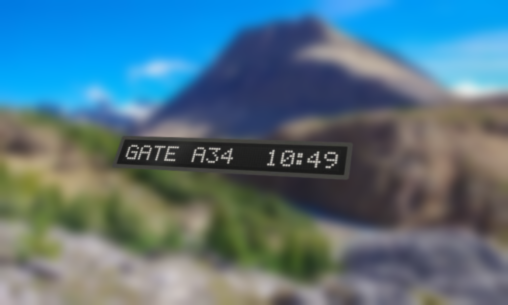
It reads 10 h 49 min
